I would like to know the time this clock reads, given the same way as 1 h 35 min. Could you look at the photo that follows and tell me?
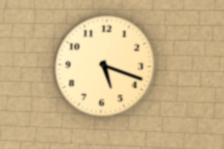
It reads 5 h 18 min
